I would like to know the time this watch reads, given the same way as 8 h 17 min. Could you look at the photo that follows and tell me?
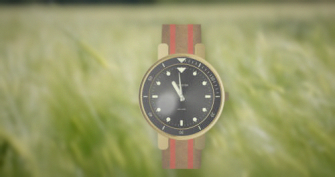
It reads 10 h 59 min
